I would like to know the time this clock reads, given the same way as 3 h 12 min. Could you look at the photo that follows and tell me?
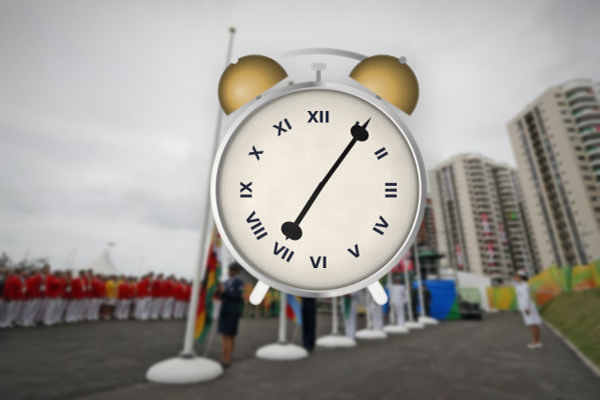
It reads 7 h 06 min
